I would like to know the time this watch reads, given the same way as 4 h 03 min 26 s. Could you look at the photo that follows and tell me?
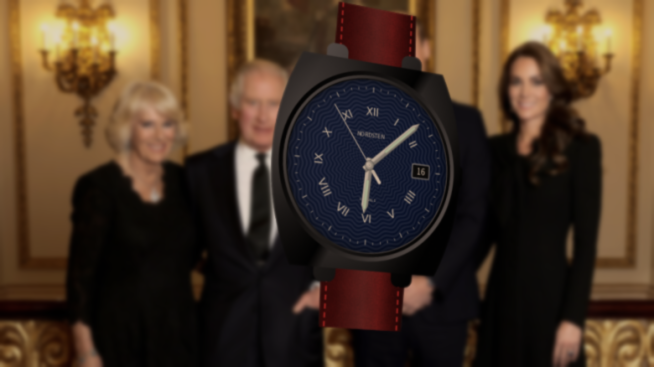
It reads 6 h 07 min 54 s
